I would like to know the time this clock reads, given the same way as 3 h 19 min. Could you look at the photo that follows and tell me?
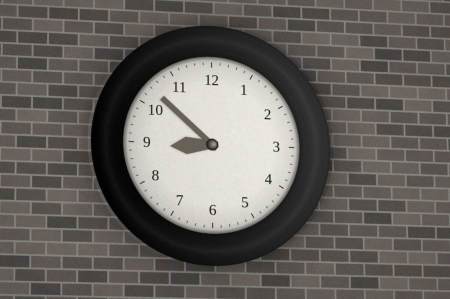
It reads 8 h 52 min
